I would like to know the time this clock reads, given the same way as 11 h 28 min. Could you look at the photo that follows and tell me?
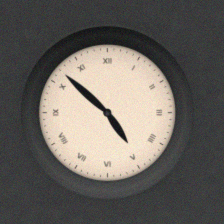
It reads 4 h 52 min
